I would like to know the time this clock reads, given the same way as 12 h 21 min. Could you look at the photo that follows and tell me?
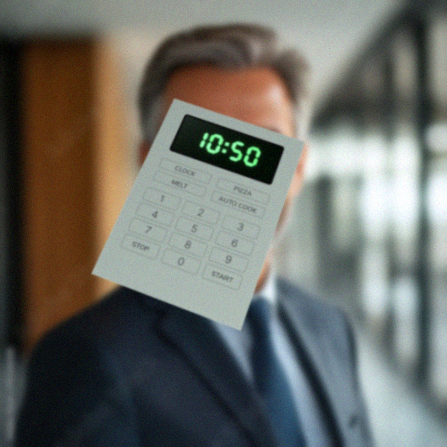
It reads 10 h 50 min
